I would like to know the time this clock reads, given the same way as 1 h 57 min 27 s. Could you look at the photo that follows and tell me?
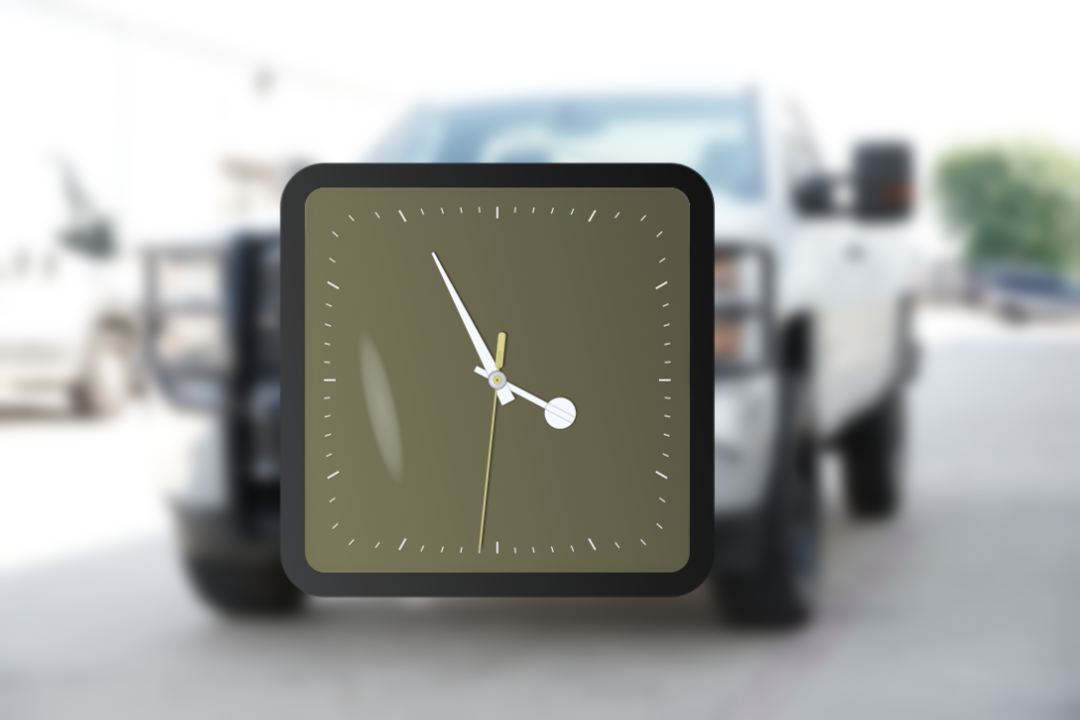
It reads 3 h 55 min 31 s
